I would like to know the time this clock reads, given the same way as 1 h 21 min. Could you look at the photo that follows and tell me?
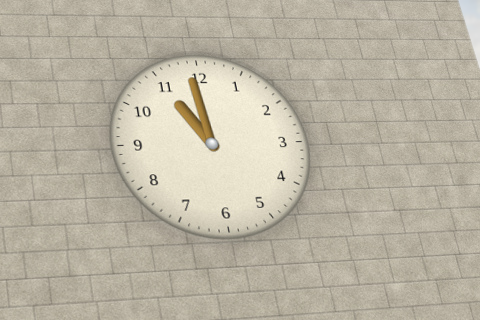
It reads 10 h 59 min
